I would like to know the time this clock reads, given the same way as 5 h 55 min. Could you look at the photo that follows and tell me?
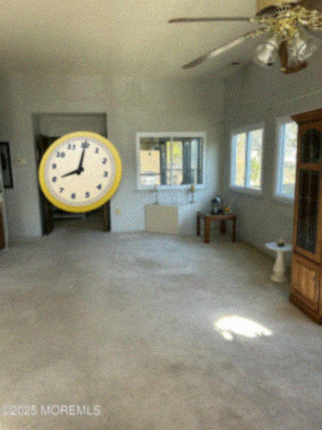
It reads 8 h 00 min
